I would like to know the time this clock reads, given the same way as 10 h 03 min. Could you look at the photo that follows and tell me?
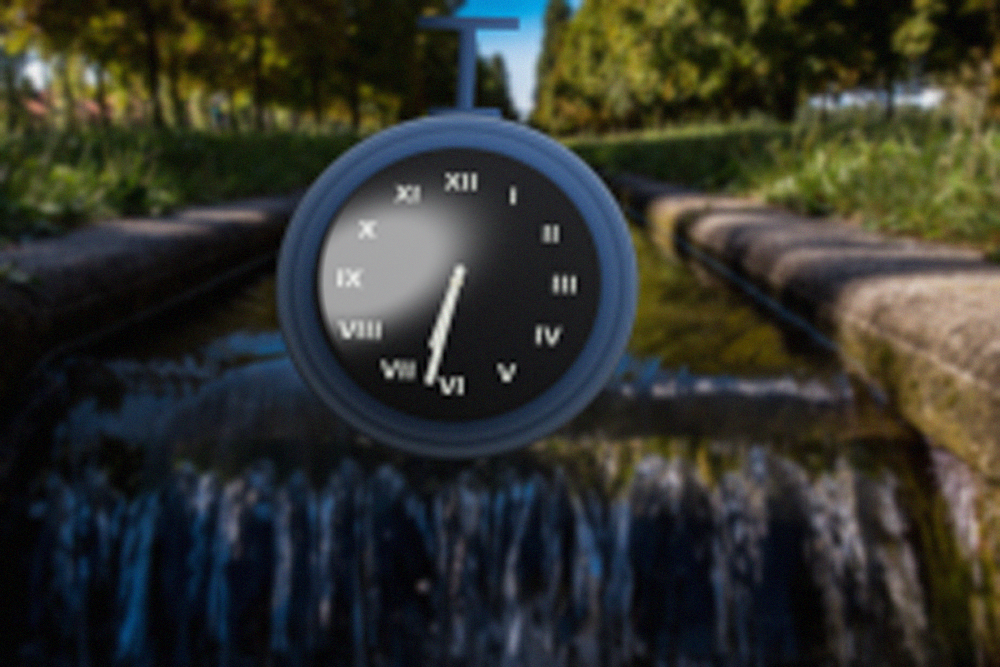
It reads 6 h 32 min
